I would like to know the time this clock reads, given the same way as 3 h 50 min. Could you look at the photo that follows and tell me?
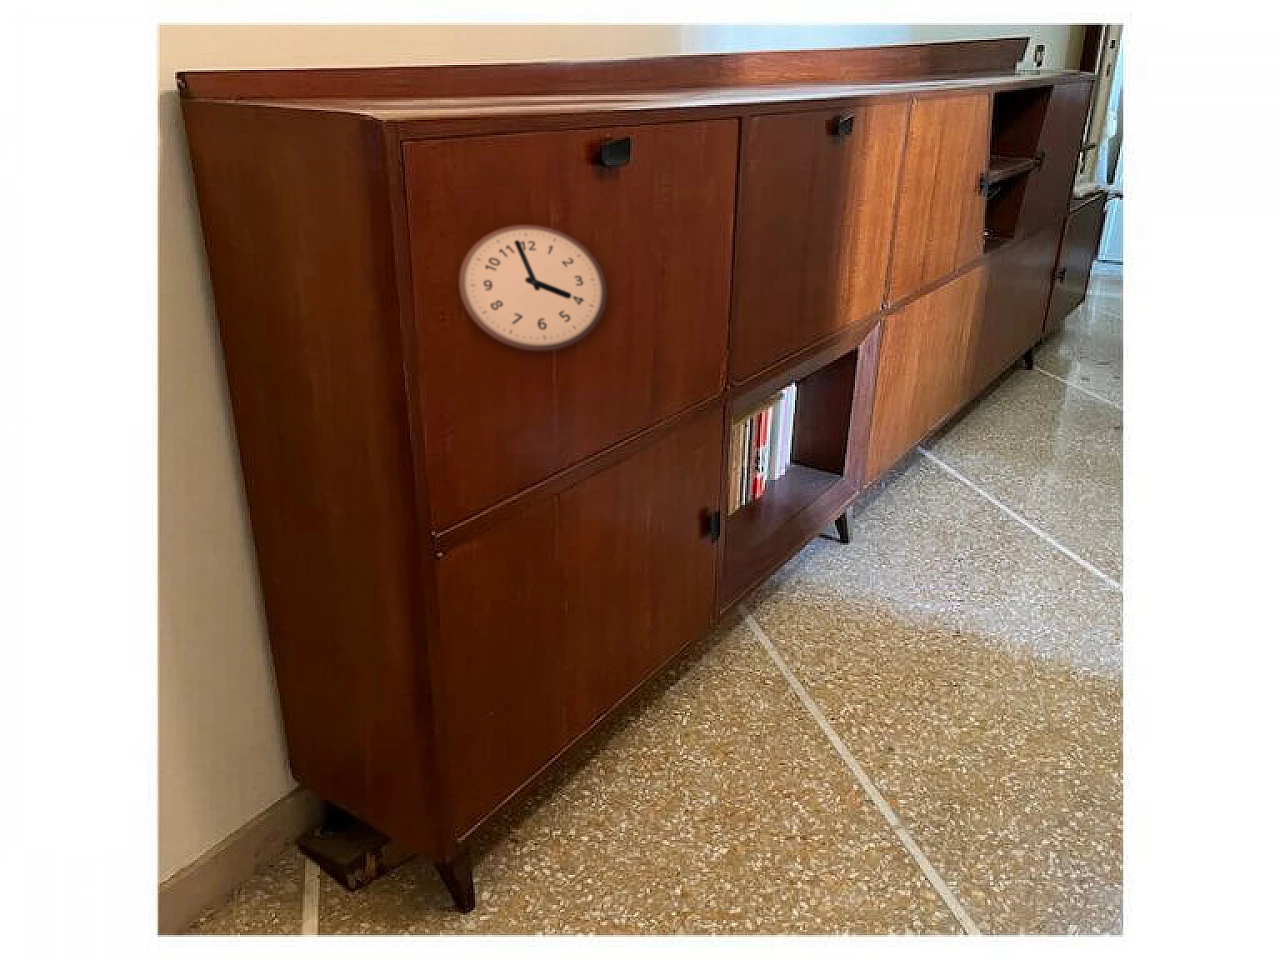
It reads 3 h 58 min
